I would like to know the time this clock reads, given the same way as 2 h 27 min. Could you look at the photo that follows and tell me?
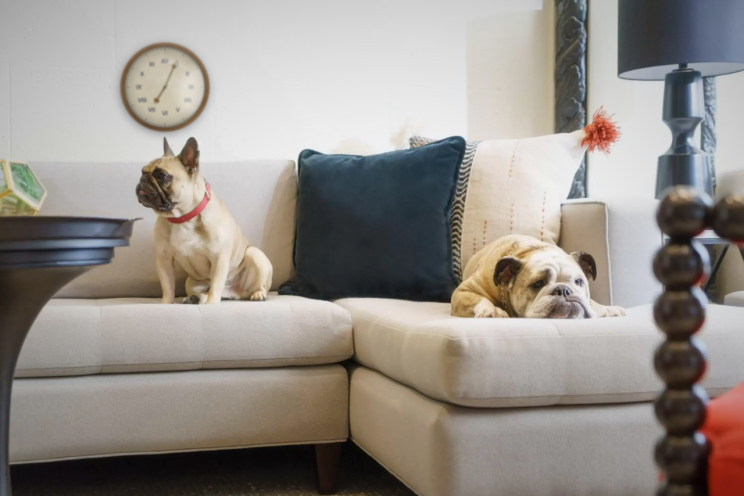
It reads 7 h 04 min
